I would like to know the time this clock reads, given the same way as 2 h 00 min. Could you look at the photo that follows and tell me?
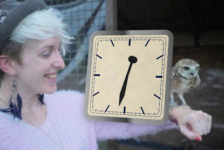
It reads 12 h 32 min
